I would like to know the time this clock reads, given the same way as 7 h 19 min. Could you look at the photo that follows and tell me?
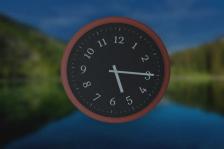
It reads 5 h 15 min
